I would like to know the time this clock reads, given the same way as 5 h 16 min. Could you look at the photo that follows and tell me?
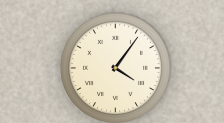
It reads 4 h 06 min
